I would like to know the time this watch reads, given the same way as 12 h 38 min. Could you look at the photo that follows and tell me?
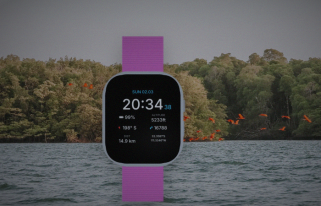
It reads 20 h 34 min
